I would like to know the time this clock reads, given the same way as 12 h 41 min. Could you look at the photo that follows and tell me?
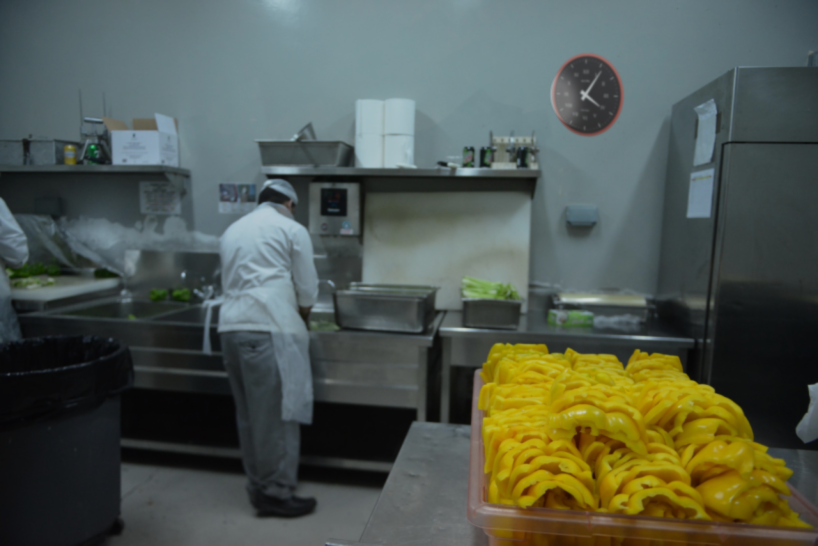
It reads 4 h 06 min
